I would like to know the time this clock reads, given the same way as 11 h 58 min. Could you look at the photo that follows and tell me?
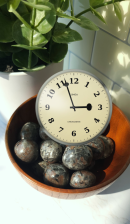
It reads 2 h 57 min
